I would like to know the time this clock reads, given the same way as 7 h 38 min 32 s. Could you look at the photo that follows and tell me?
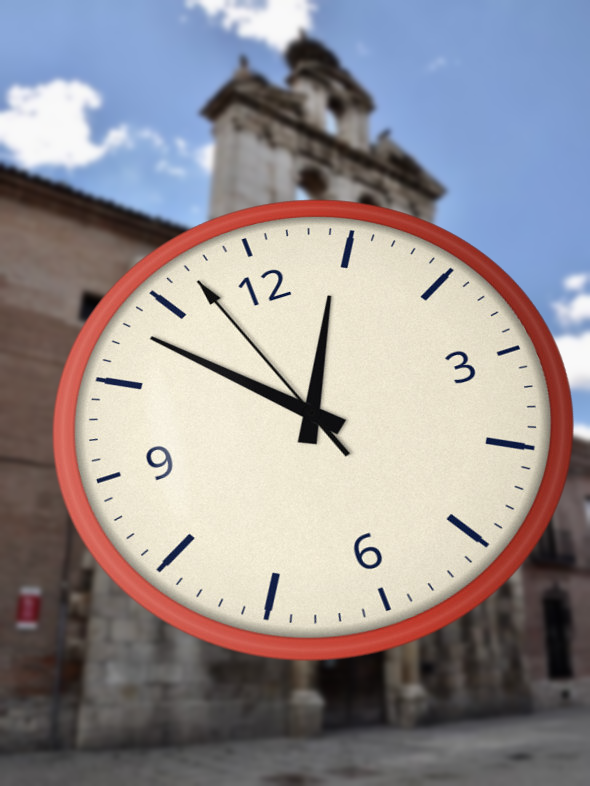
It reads 12 h 52 min 57 s
